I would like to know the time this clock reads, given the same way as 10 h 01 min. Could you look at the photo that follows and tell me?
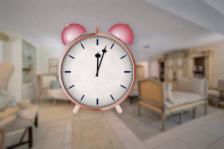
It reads 12 h 03 min
